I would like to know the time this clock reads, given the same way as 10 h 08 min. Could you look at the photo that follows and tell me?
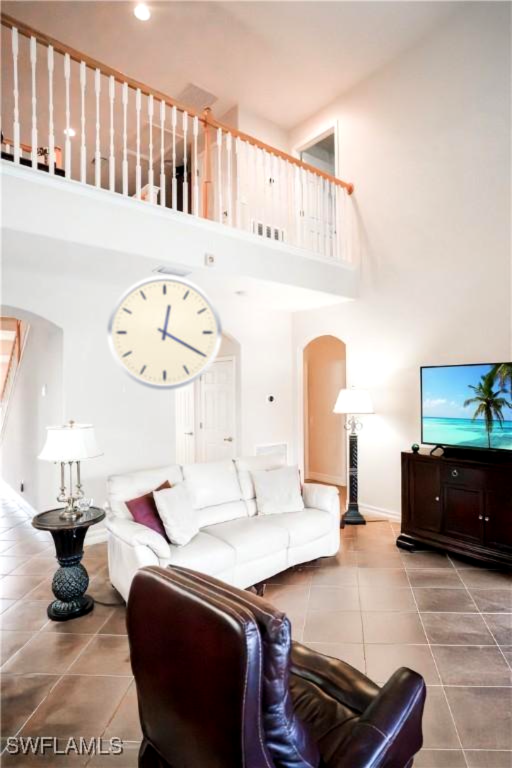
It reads 12 h 20 min
